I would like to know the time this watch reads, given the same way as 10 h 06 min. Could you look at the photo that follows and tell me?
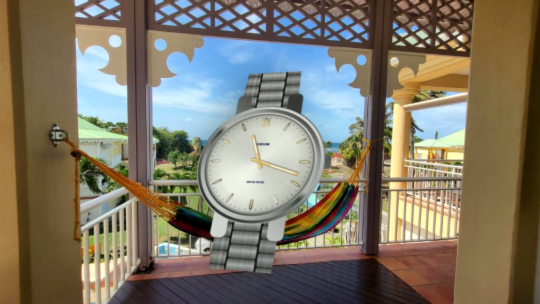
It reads 11 h 18 min
